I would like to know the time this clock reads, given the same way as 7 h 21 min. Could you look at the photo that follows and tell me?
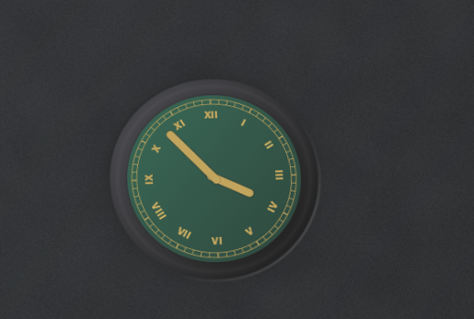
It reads 3 h 53 min
